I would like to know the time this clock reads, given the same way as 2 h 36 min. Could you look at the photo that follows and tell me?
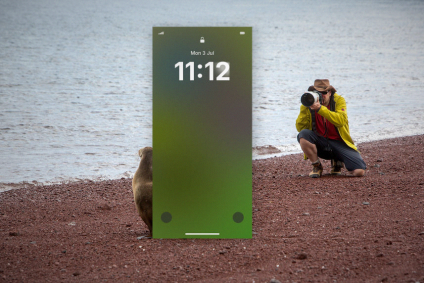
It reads 11 h 12 min
